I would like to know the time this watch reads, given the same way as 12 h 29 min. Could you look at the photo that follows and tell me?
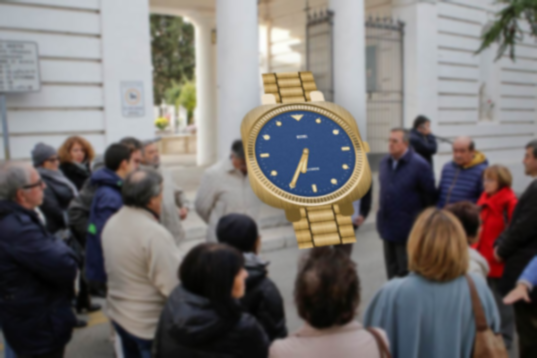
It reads 6 h 35 min
